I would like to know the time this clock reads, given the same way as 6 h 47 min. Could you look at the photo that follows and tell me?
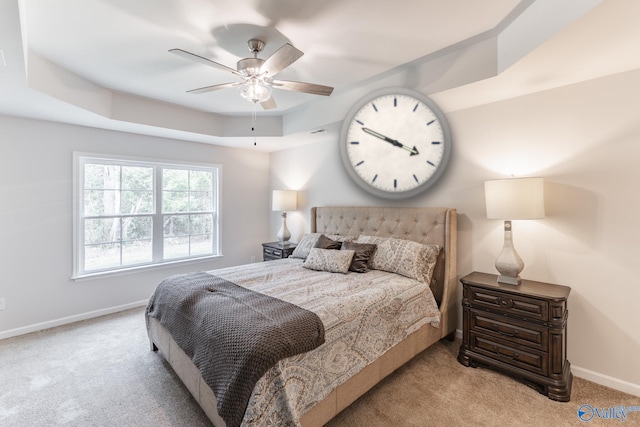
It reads 3 h 49 min
